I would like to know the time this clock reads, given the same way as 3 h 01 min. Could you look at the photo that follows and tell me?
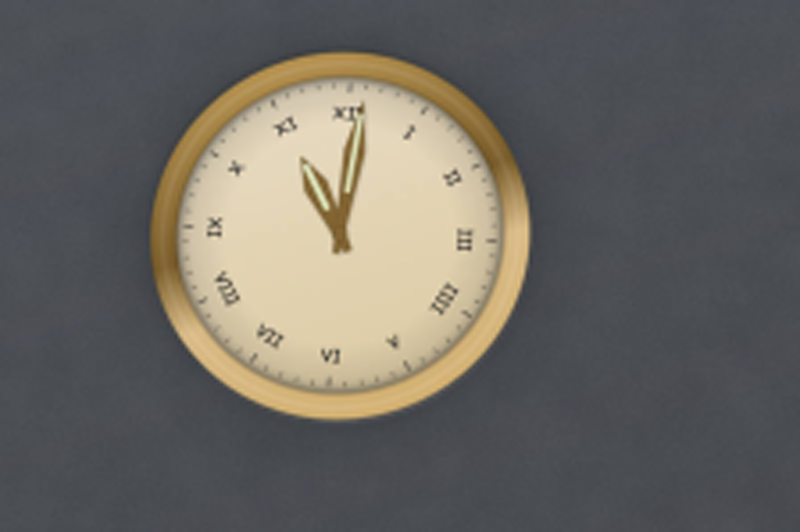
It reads 11 h 01 min
